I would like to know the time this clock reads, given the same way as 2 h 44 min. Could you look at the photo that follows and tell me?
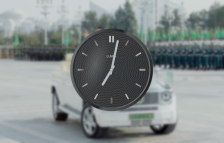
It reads 7 h 02 min
